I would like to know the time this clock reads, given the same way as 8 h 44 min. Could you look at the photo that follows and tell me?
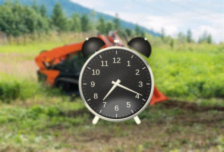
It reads 7 h 19 min
